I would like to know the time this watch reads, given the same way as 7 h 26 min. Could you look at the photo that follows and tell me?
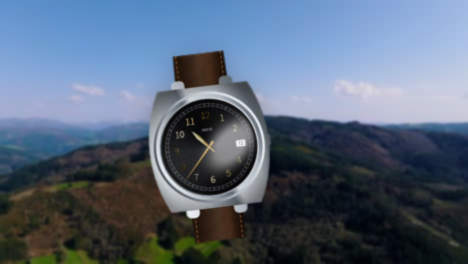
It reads 10 h 37 min
